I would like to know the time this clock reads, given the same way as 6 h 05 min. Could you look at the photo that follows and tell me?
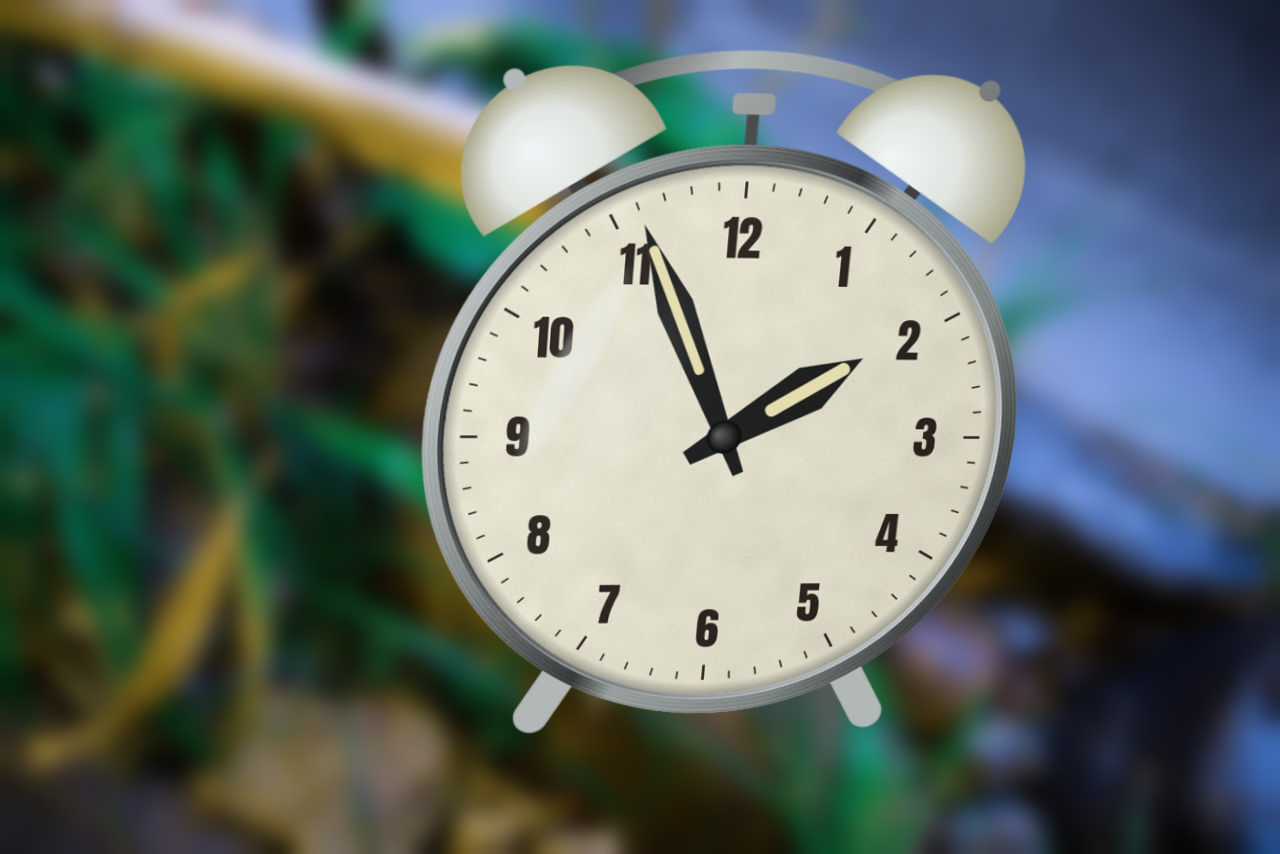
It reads 1 h 56 min
